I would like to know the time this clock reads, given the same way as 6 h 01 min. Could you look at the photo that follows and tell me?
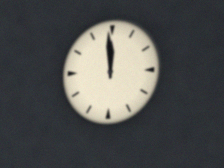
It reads 11 h 59 min
